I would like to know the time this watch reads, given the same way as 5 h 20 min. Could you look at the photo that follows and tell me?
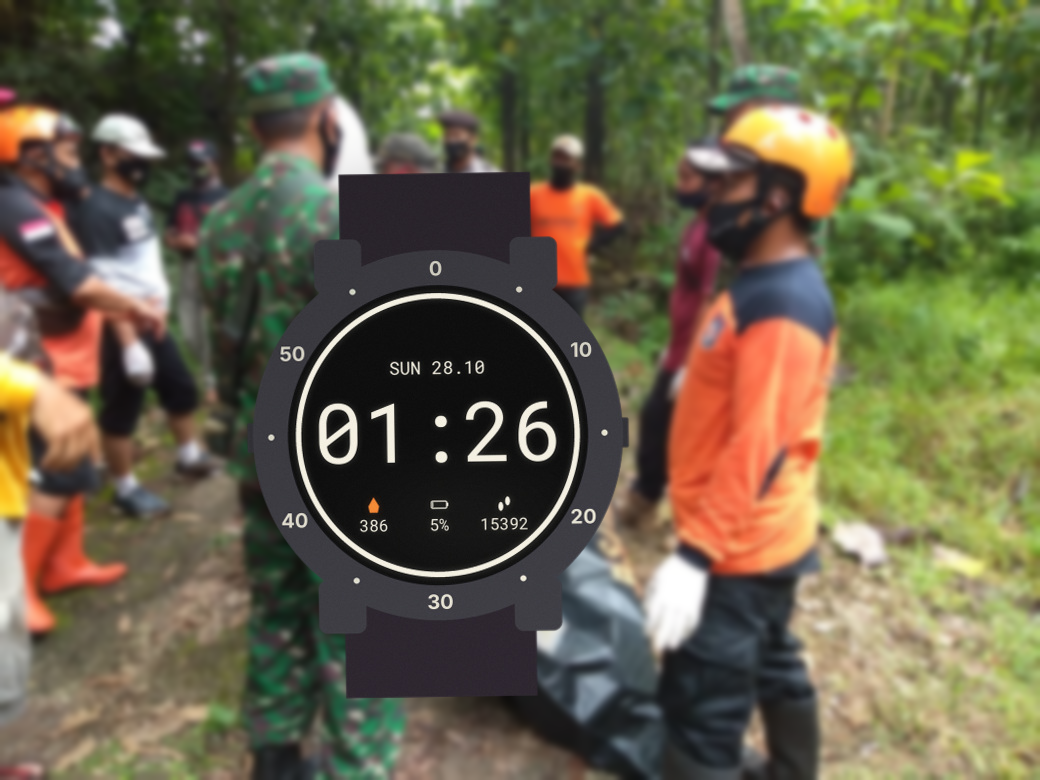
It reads 1 h 26 min
